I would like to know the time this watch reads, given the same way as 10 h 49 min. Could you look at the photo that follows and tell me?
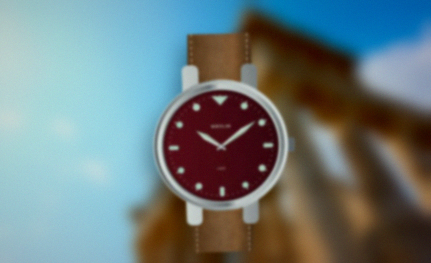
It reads 10 h 09 min
